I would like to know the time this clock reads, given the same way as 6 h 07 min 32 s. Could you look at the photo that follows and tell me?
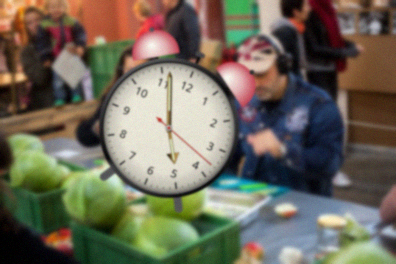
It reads 4 h 56 min 18 s
